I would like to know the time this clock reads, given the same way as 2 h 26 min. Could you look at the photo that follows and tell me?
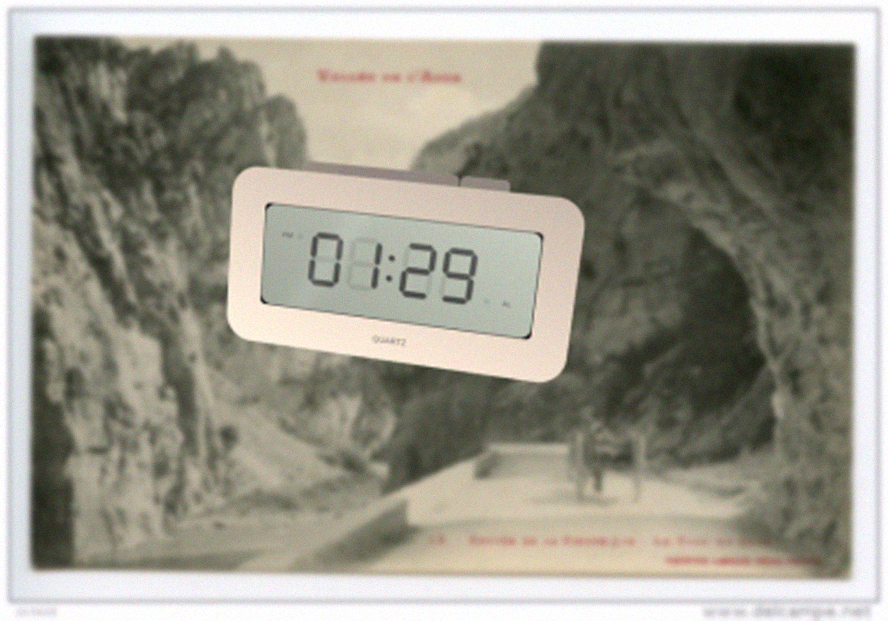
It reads 1 h 29 min
